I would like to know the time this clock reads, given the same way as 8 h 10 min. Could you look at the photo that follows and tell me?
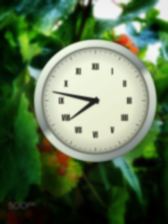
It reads 7 h 47 min
